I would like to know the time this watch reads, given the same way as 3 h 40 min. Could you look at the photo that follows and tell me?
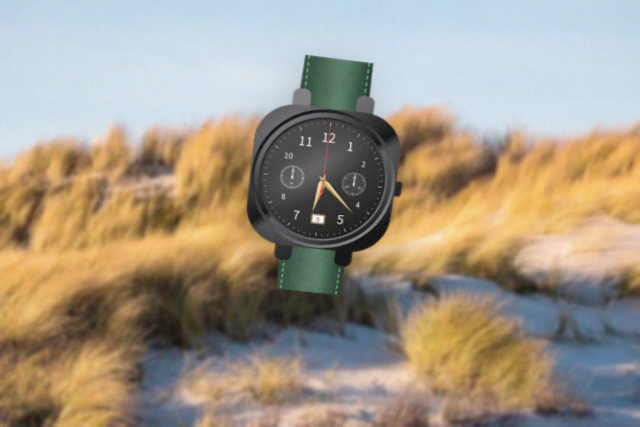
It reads 6 h 22 min
